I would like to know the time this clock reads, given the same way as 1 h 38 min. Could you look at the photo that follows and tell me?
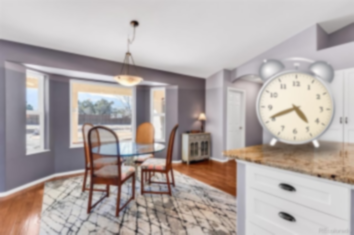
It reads 4 h 41 min
